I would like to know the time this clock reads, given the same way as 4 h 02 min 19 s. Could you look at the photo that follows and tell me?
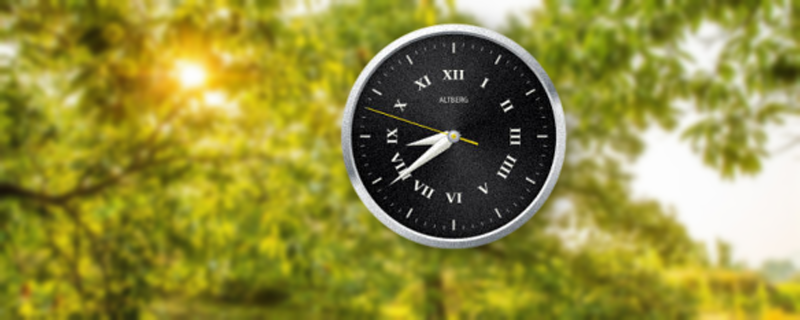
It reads 8 h 38 min 48 s
